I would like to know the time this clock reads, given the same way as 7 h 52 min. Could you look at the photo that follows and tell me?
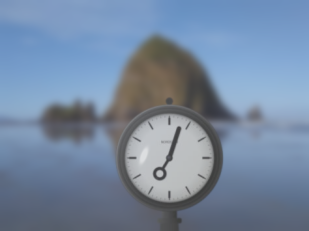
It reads 7 h 03 min
